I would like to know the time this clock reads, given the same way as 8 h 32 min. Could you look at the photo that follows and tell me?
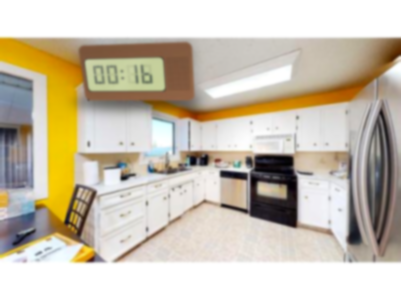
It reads 0 h 16 min
